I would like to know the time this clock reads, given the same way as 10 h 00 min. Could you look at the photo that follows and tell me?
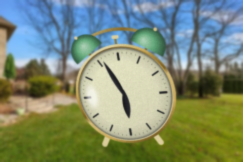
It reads 5 h 56 min
